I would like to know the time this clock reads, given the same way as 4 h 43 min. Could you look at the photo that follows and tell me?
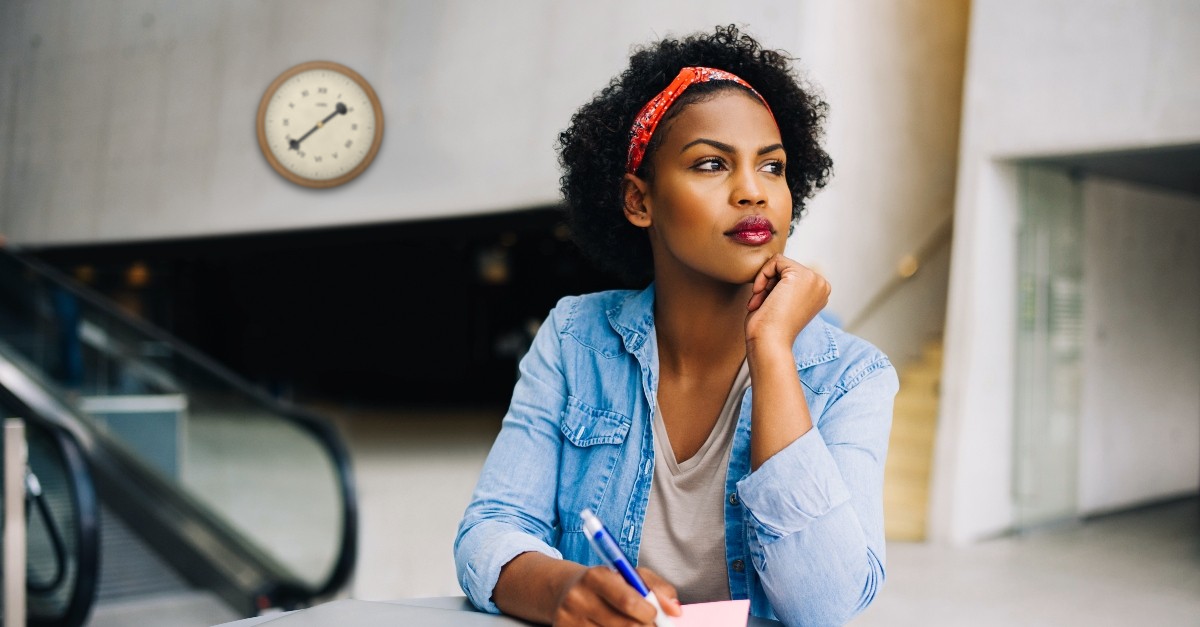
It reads 1 h 38 min
